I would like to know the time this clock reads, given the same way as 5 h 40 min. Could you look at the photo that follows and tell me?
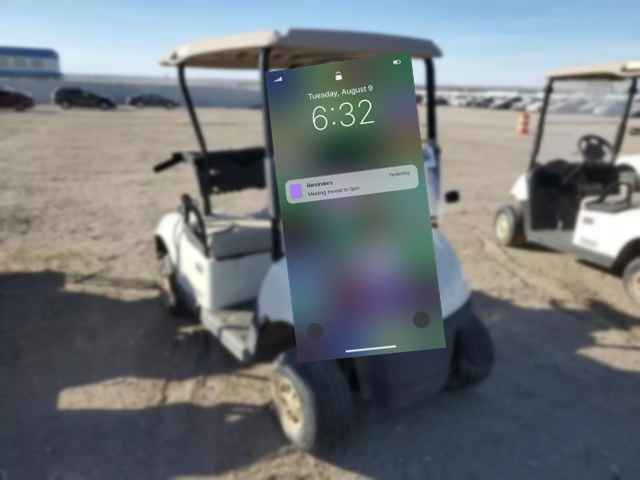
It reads 6 h 32 min
